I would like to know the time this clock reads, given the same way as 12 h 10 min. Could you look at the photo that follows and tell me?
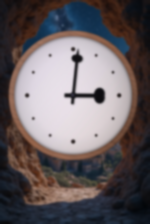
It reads 3 h 01 min
